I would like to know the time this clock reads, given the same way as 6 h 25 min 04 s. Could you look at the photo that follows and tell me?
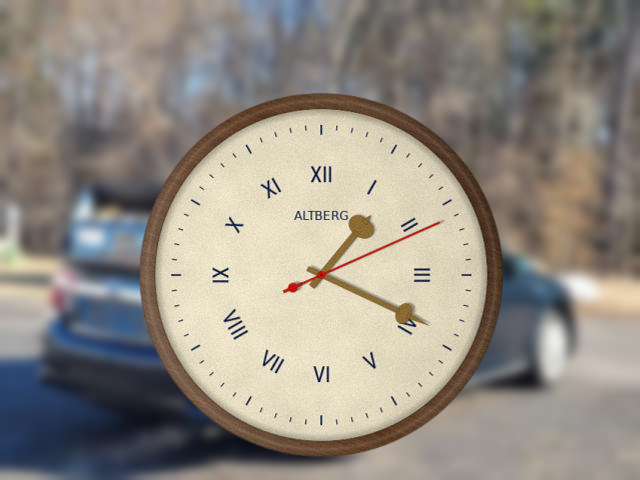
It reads 1 h 19 min 11 s
